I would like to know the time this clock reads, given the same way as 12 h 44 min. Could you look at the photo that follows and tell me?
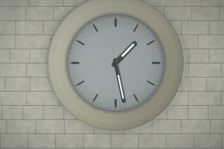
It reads 1 h 28 min
